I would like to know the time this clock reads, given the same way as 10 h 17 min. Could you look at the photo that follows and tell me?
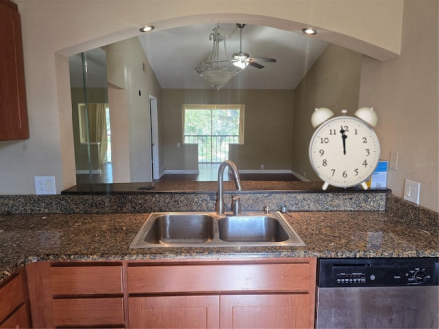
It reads 11 h 59 min
